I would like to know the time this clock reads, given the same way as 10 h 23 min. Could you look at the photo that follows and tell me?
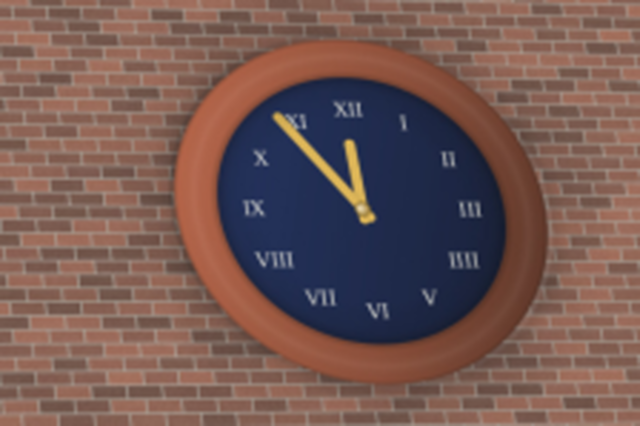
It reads 11 h 54 min
